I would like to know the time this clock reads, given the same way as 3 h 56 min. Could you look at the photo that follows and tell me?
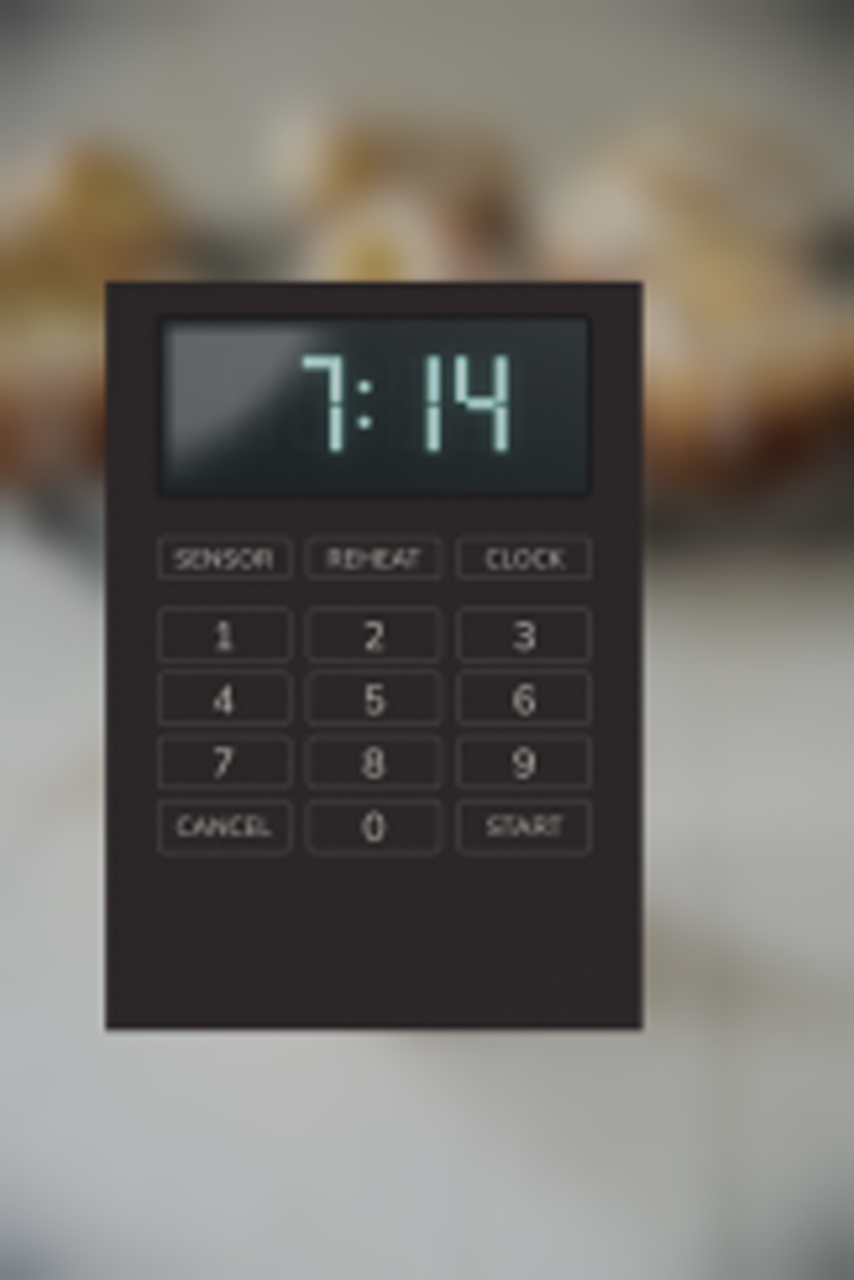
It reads 7 h 14 min
